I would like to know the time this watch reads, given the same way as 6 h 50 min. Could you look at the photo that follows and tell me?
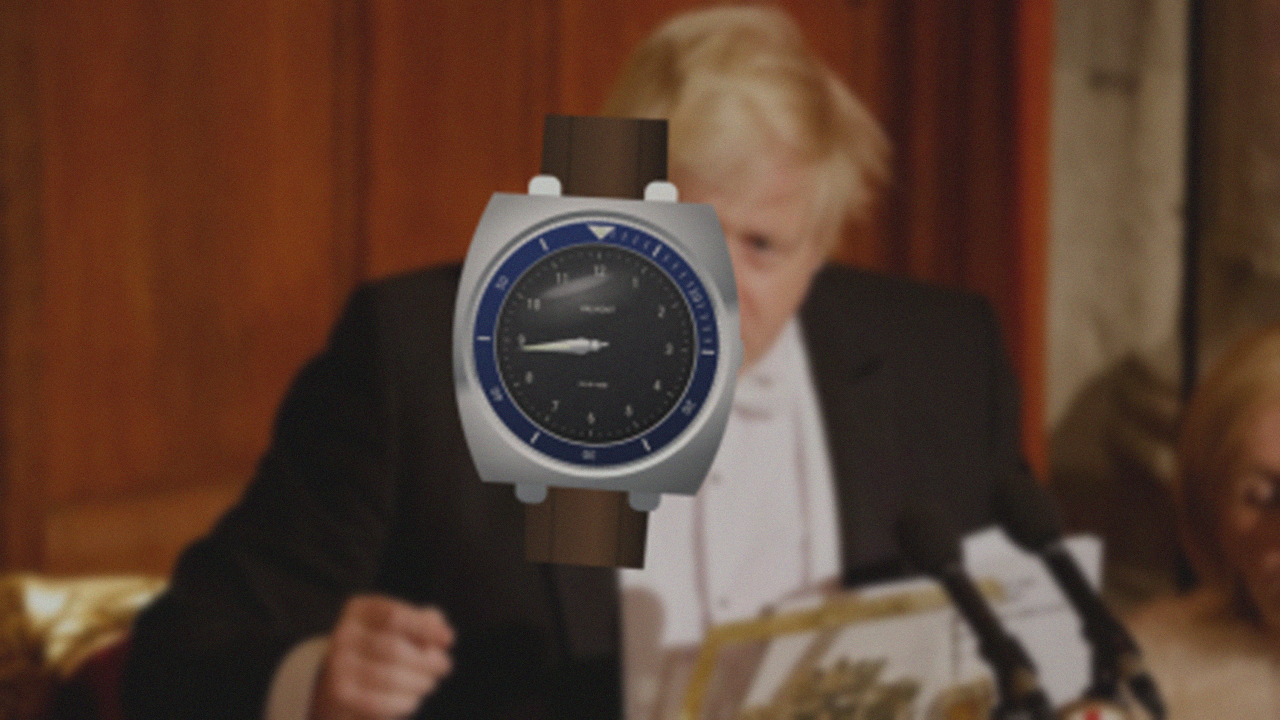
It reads 8 h 44 min
